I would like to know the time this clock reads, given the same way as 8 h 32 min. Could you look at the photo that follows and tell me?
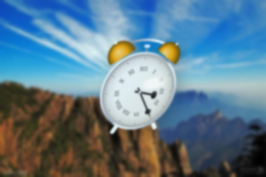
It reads 3 h 25 min
